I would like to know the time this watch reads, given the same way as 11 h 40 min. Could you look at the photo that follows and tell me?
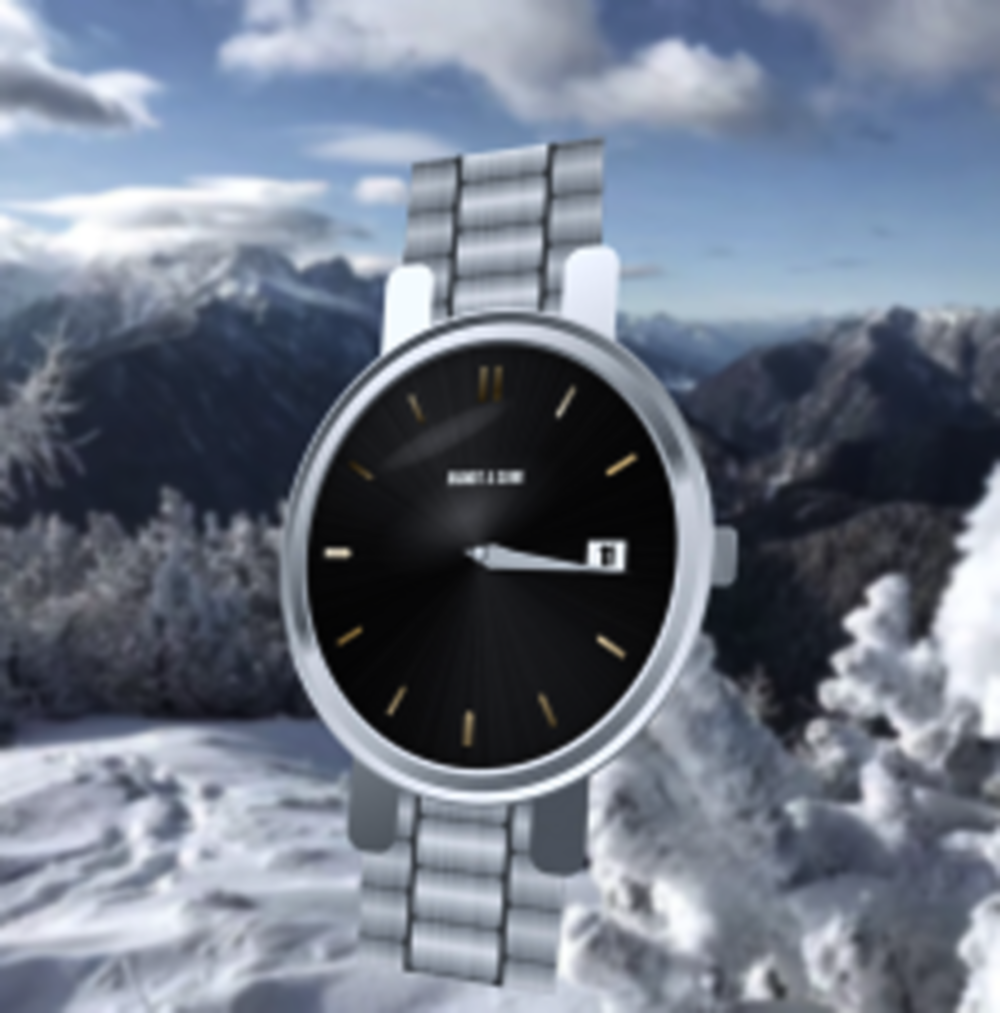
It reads 3 h 16 min
